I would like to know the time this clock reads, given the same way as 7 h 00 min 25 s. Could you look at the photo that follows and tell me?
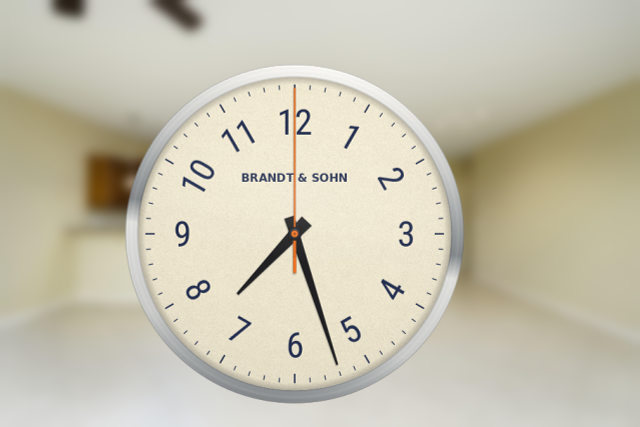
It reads 7 h 27 min 00 s
